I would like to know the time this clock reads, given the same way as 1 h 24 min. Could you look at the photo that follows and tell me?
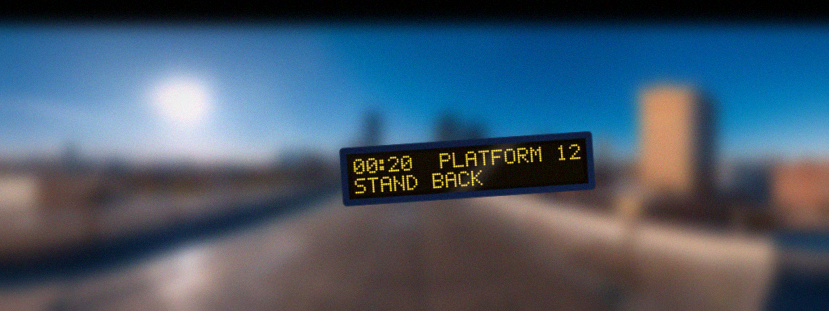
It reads 0 h 20 min
